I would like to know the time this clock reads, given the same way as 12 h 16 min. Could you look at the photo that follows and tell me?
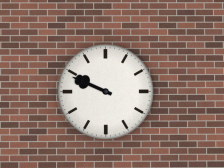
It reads 9 h 49 min
